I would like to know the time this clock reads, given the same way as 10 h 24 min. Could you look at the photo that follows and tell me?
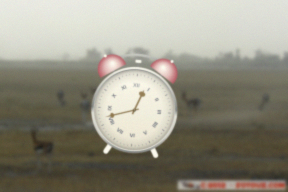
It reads 12 h 42 min
